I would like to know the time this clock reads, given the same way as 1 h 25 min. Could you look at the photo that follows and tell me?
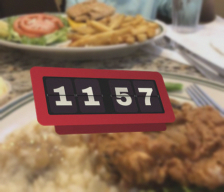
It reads 11 h 57 min
